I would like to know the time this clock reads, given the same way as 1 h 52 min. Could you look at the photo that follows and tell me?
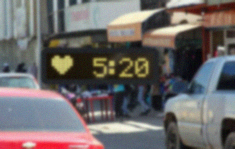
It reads 5 h 20 min
